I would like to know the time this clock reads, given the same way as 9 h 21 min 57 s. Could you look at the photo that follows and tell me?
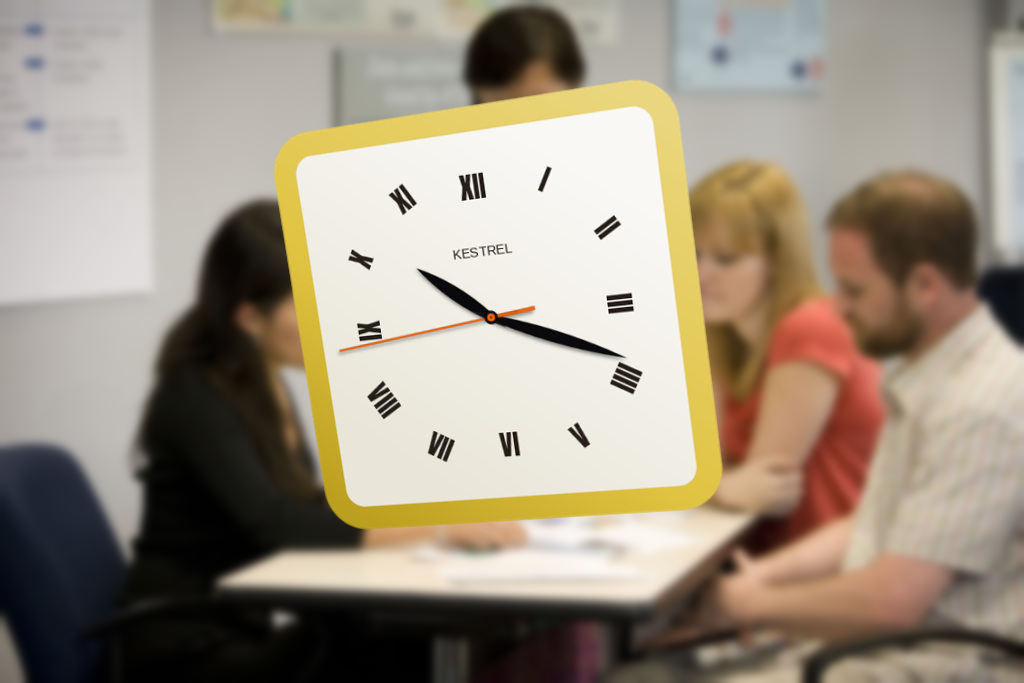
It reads 10 h 18 min 44 s
